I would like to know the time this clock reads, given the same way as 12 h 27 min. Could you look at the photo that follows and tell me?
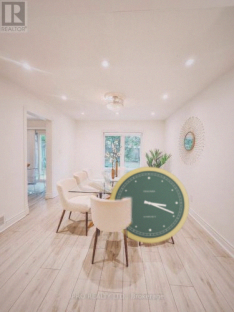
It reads 3 h 19 min
